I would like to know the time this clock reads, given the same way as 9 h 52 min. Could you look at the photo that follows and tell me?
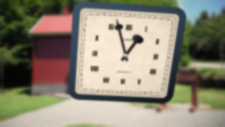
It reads 12 h 57 min
